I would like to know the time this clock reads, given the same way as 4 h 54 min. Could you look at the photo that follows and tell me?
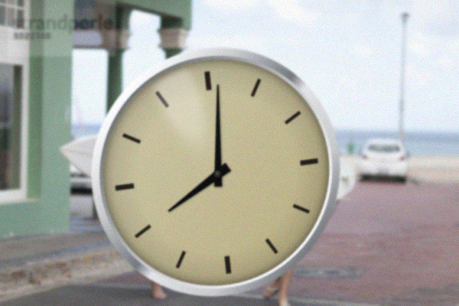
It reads 8 h 01 min
